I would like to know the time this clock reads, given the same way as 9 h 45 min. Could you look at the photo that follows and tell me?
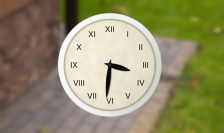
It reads 3 h 31 min
